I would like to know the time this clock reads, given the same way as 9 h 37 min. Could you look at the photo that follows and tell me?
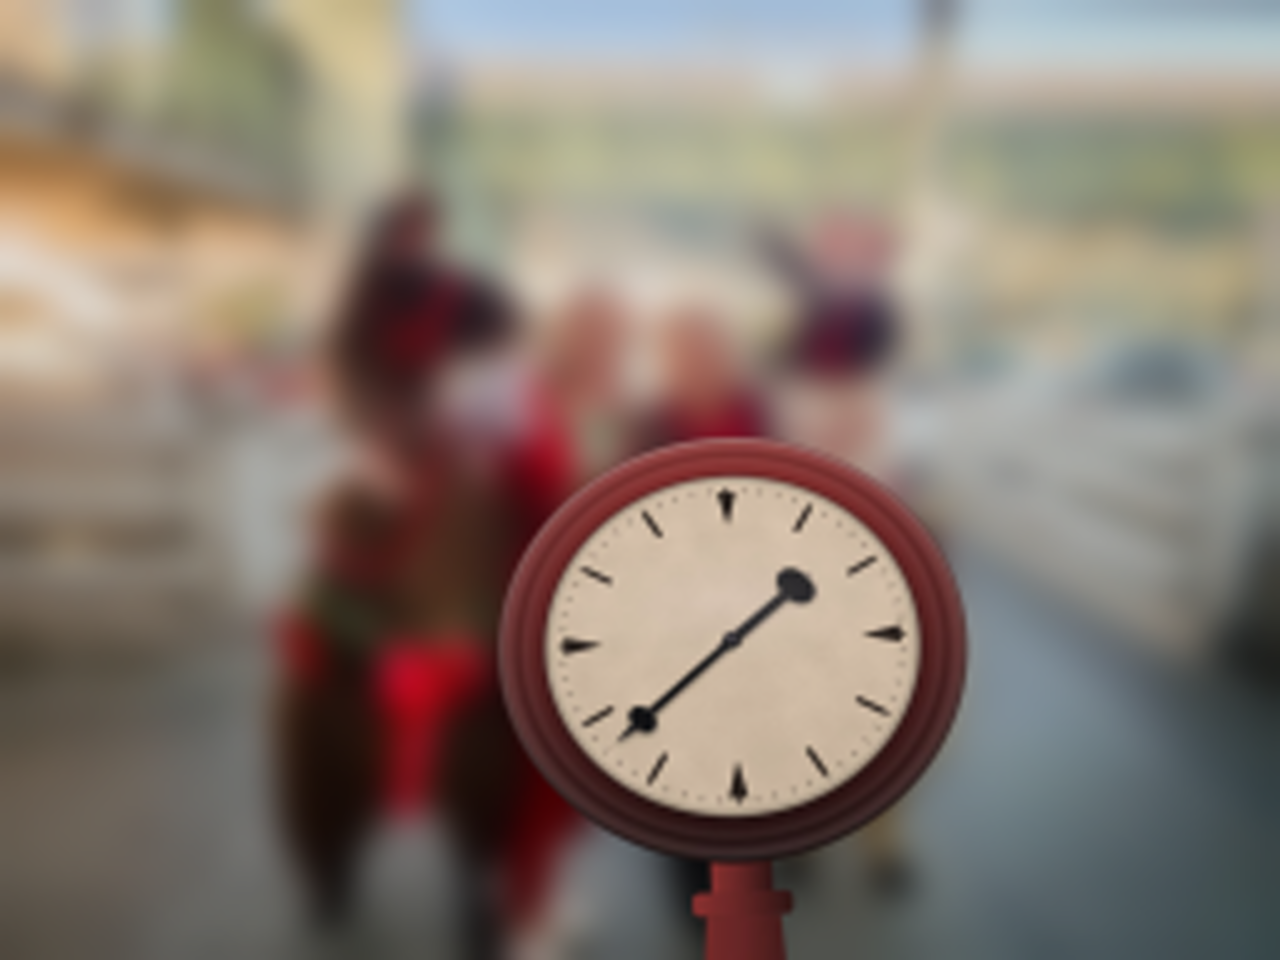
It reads 1 h 38 min
